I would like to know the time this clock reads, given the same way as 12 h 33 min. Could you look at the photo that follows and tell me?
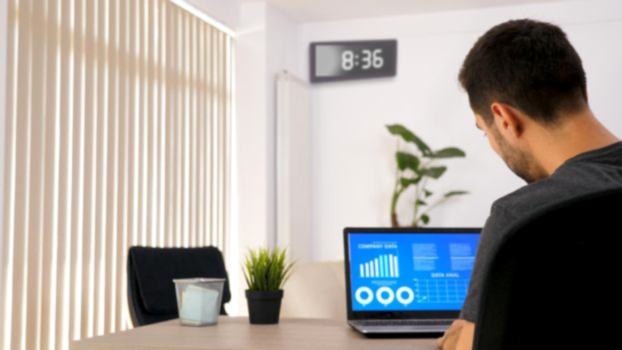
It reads 8 h 36 min
